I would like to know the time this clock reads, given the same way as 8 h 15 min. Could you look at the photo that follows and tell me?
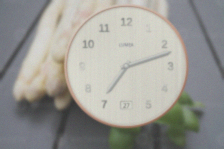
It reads 7 h 12 min
